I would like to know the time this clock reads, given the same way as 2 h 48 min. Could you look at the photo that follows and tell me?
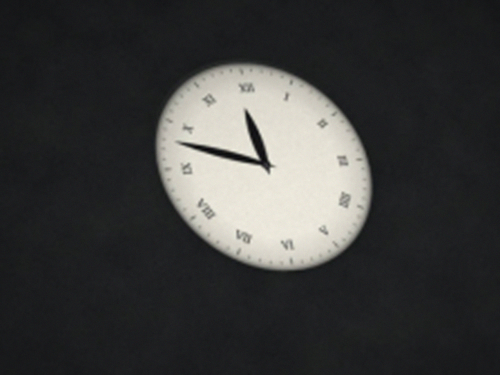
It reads 11 h 48 min
